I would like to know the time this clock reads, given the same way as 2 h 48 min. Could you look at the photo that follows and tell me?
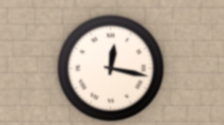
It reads 12 h 17 min
